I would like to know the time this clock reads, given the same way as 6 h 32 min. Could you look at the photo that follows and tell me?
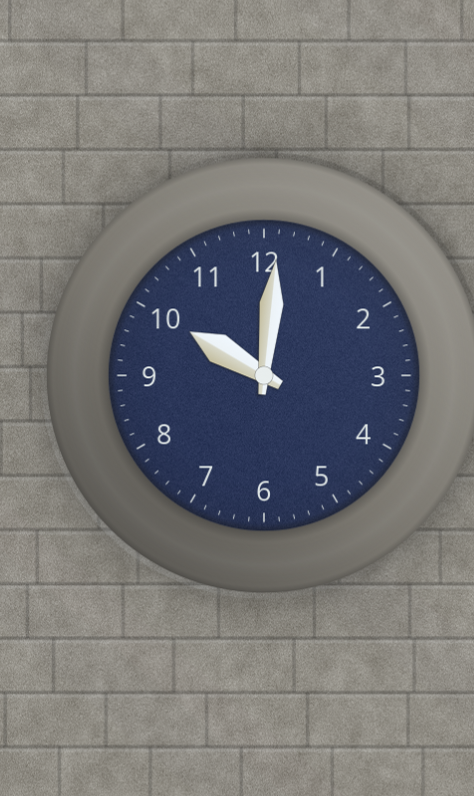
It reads 10 h 01 min
